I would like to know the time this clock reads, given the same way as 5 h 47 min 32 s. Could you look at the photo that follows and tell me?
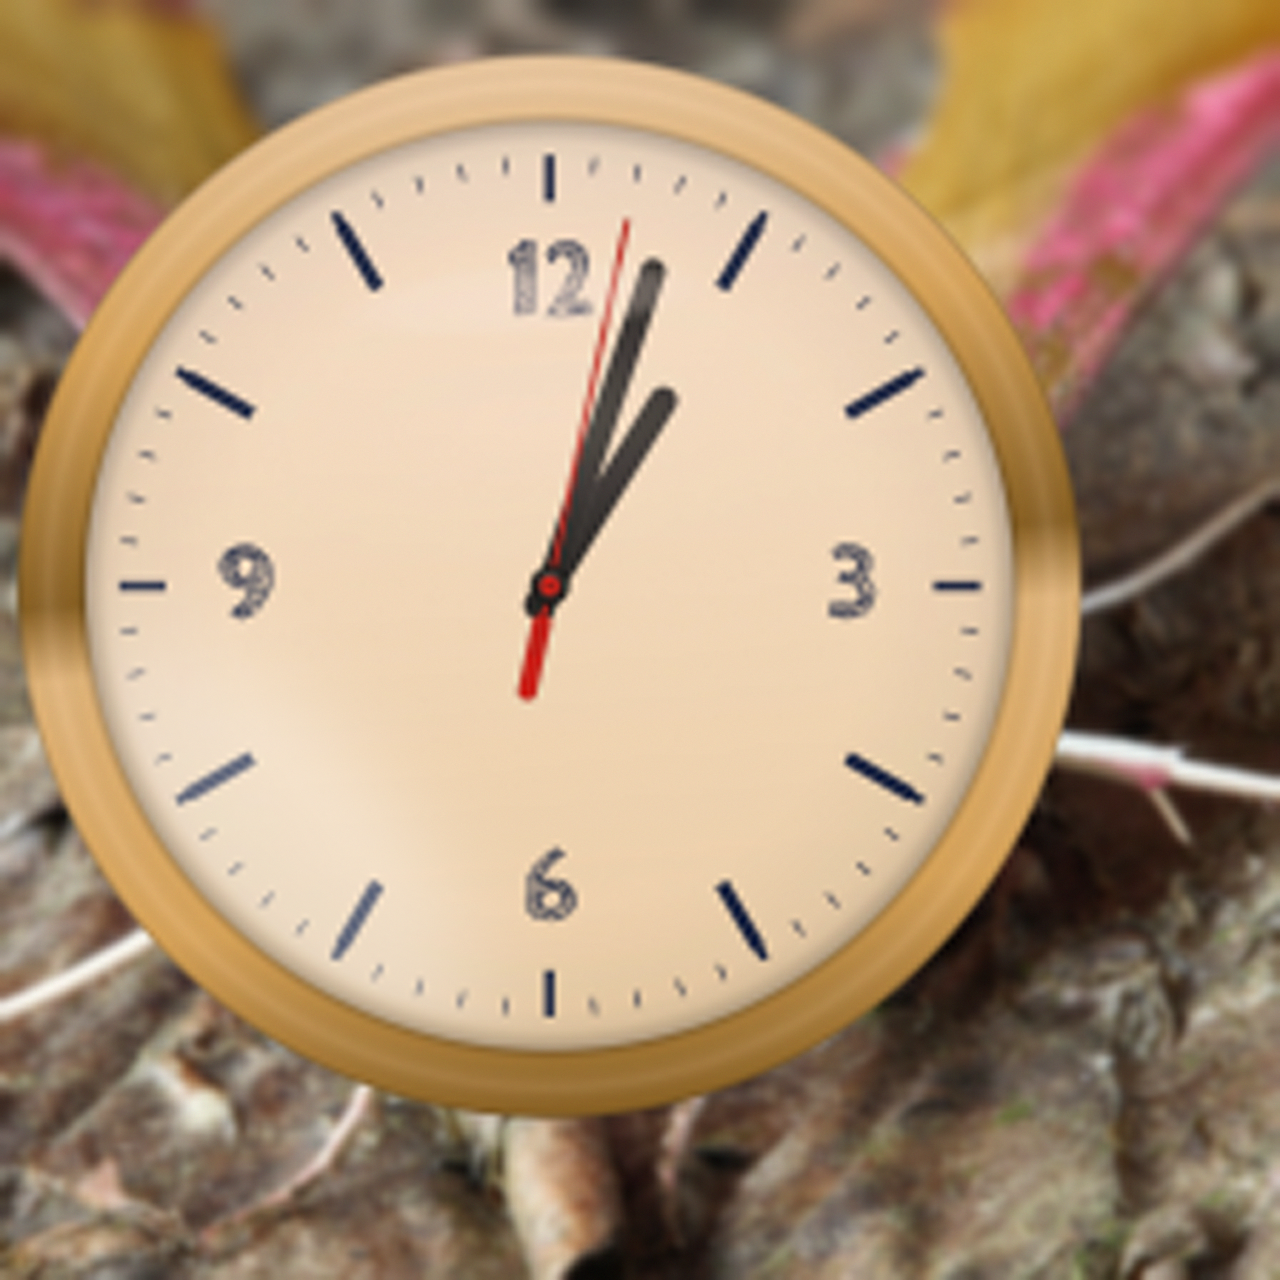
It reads 1 h 03 min 02 s
